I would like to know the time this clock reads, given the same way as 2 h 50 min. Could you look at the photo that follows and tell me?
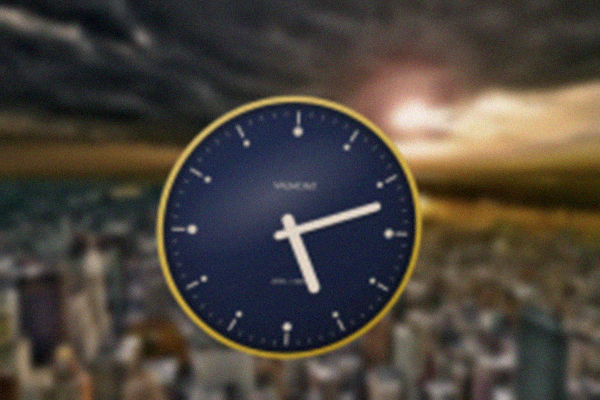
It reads 5 h 12 min
